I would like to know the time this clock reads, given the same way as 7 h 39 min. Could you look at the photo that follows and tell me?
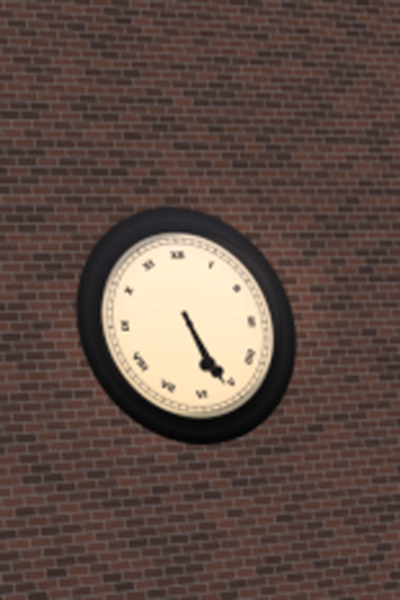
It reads 5 h 26 min
